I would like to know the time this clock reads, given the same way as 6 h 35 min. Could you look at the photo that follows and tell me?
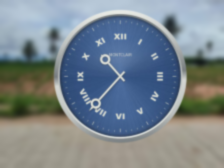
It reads 10 h 37 min
